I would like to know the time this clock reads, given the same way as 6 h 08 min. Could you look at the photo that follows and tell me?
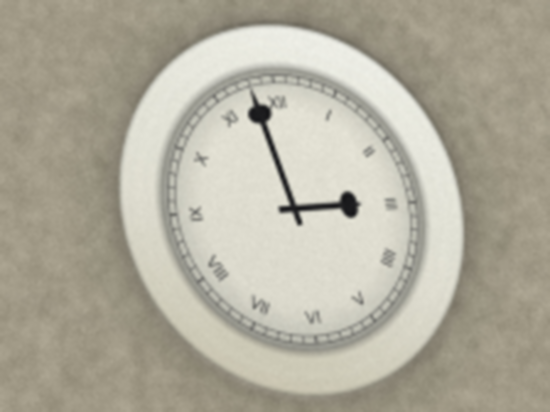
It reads 2 h 58 min
